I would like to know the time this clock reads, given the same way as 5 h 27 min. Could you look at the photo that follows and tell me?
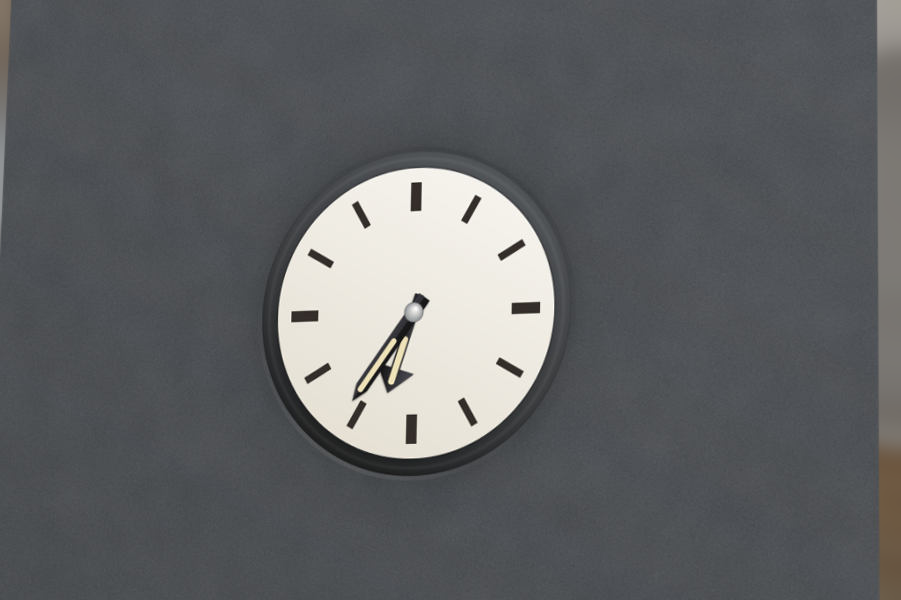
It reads 6 h 36 min
